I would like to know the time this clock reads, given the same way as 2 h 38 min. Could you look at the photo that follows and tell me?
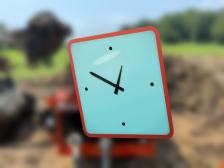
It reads 12 h 50 min
